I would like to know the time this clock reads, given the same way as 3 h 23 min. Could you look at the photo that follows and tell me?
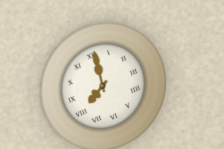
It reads 8 h 01 min
